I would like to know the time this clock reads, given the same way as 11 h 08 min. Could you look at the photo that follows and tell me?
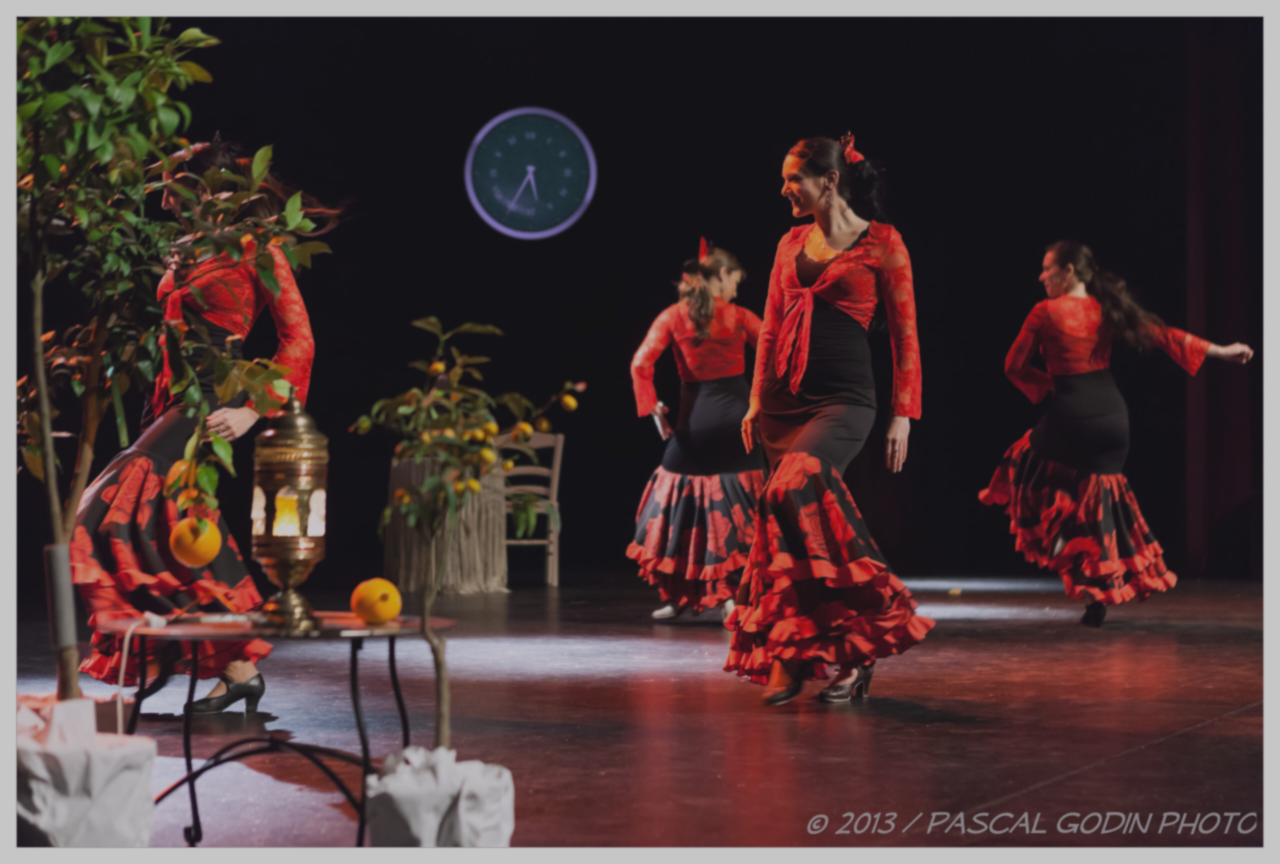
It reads 5 h 35 min
